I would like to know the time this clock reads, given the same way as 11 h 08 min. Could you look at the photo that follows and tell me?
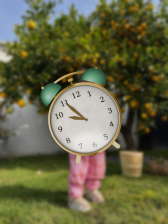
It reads 9 h 55 min
